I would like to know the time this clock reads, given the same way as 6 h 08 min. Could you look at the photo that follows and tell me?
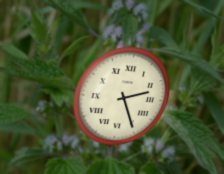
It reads 2 h 25 min
